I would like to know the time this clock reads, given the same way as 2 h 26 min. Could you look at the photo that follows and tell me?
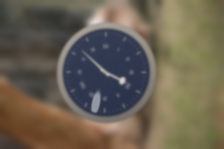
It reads 3 h 52 min
